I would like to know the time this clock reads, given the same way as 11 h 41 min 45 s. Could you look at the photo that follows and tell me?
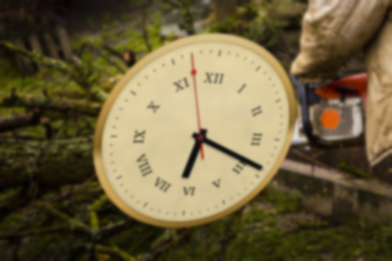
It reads 6 h 18 min 57 s
